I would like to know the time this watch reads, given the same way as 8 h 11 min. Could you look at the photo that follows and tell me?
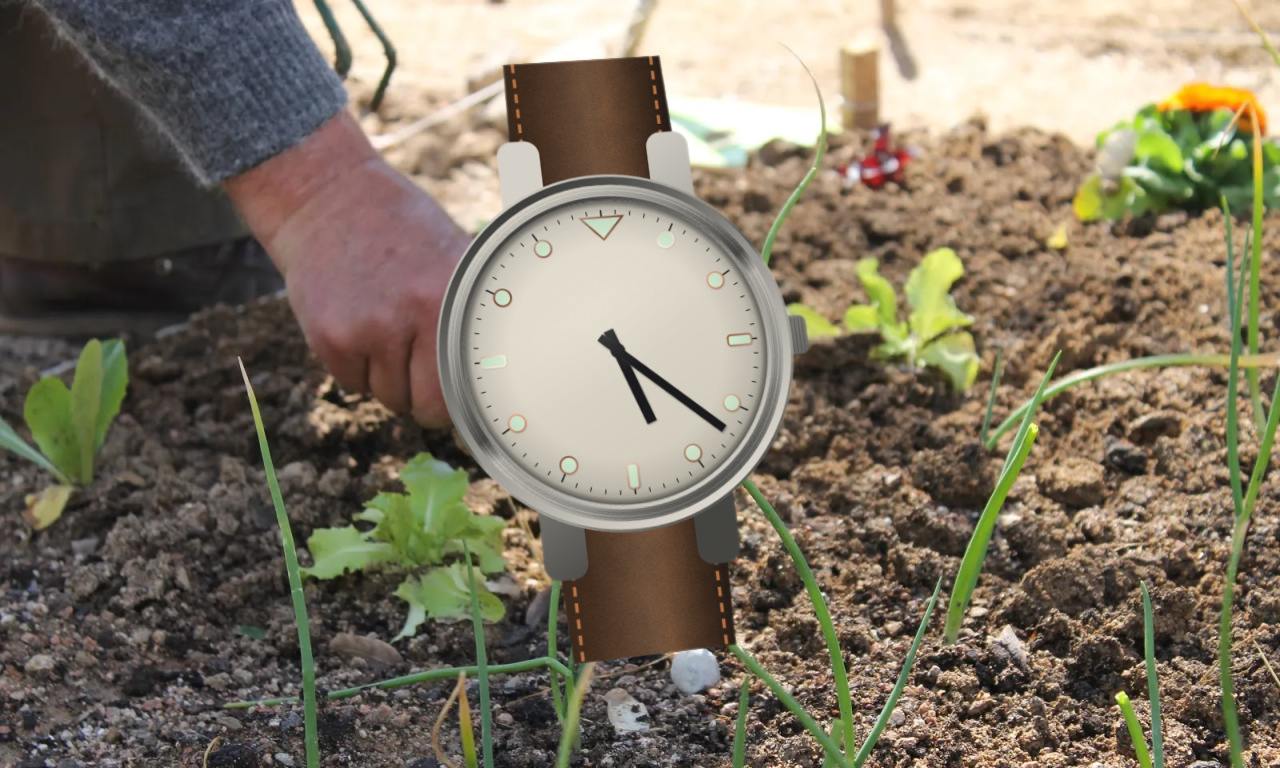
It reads 5 h 22 min
